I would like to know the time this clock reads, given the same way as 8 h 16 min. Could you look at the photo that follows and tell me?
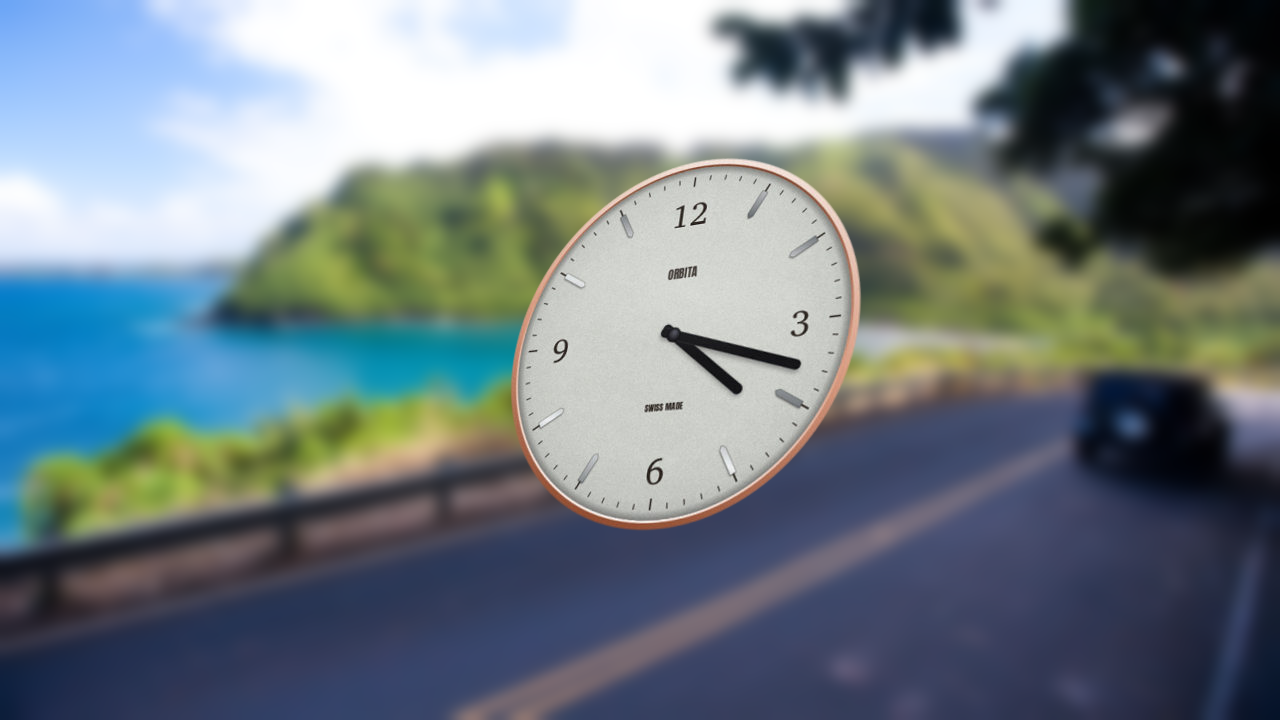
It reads 4 h 18 min
